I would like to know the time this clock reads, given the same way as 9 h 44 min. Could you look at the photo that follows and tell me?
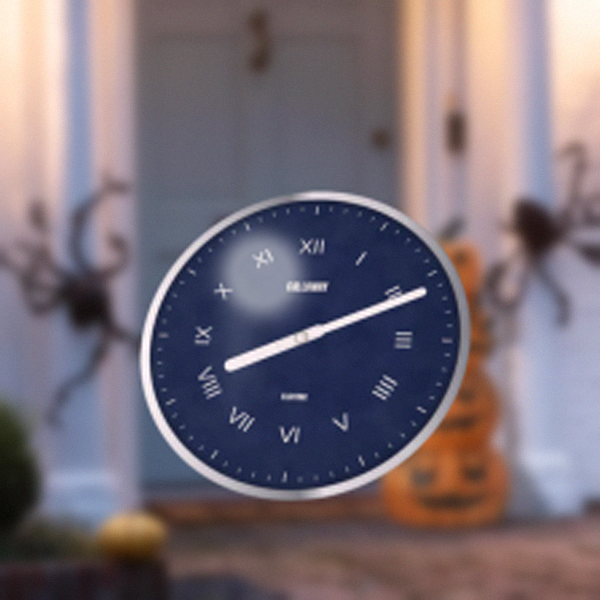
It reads 8 h 11 min
